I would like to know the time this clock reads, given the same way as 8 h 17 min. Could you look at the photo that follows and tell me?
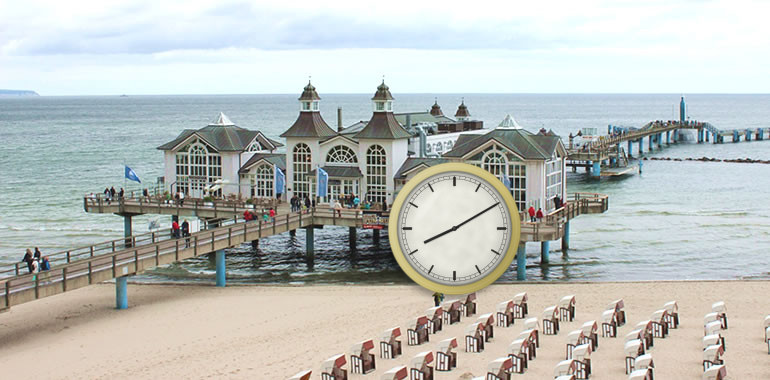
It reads 8 h 10 min
